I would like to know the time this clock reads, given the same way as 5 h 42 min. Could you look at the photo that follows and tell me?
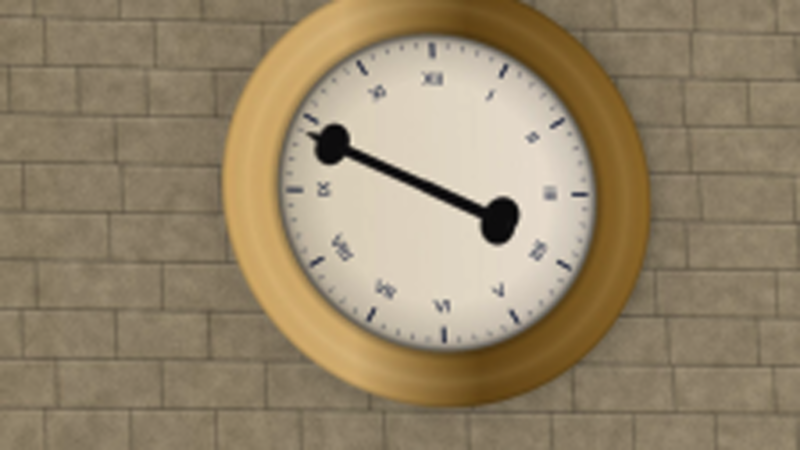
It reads 3 h 49 min
